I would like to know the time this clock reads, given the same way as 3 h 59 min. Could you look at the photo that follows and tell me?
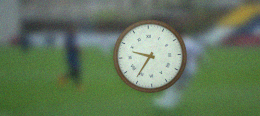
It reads 9 h 36 min
